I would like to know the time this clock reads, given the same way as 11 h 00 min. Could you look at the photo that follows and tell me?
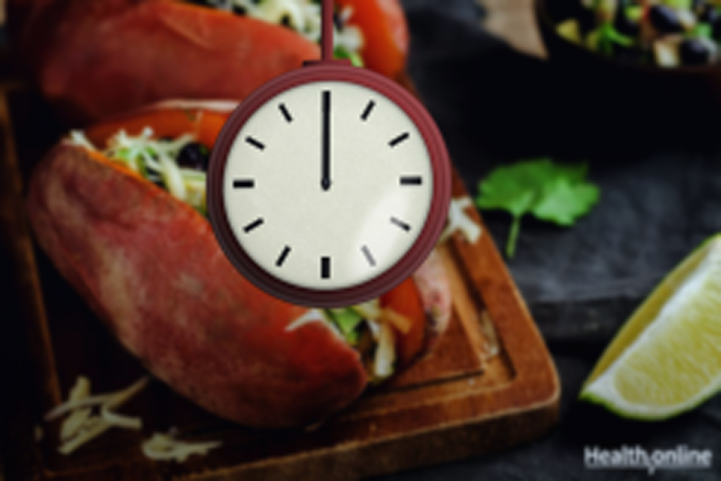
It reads 12 h 00 min
